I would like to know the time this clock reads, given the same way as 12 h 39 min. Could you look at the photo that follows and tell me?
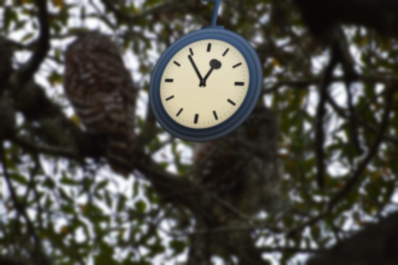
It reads 12 h 54 min
